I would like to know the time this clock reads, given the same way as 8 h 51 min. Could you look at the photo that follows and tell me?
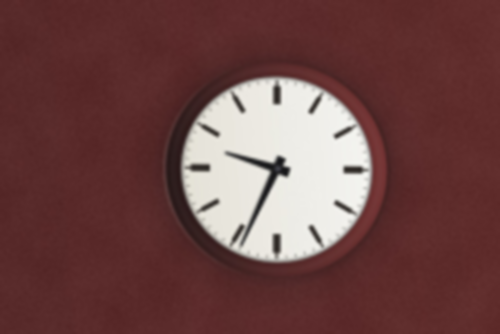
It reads 9 h 34 min
